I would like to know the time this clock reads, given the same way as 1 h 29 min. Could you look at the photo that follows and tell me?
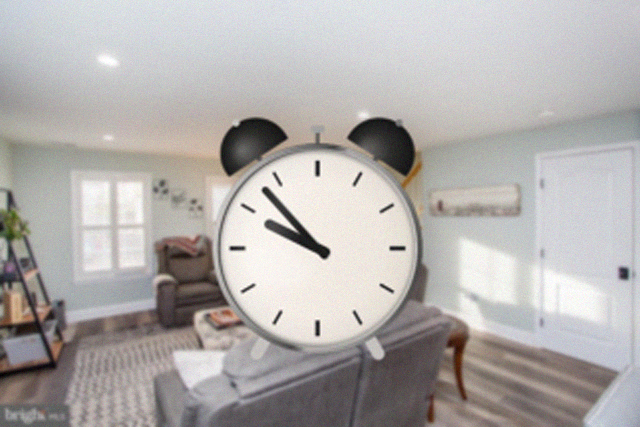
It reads 9 h 53 min
